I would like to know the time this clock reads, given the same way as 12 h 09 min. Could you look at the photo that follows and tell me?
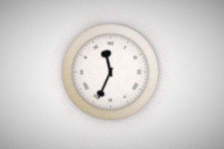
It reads 11 h 34 min
